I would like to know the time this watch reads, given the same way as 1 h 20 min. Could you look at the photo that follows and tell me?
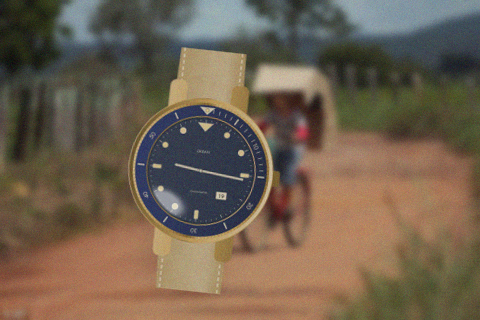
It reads 9 h 16 min
